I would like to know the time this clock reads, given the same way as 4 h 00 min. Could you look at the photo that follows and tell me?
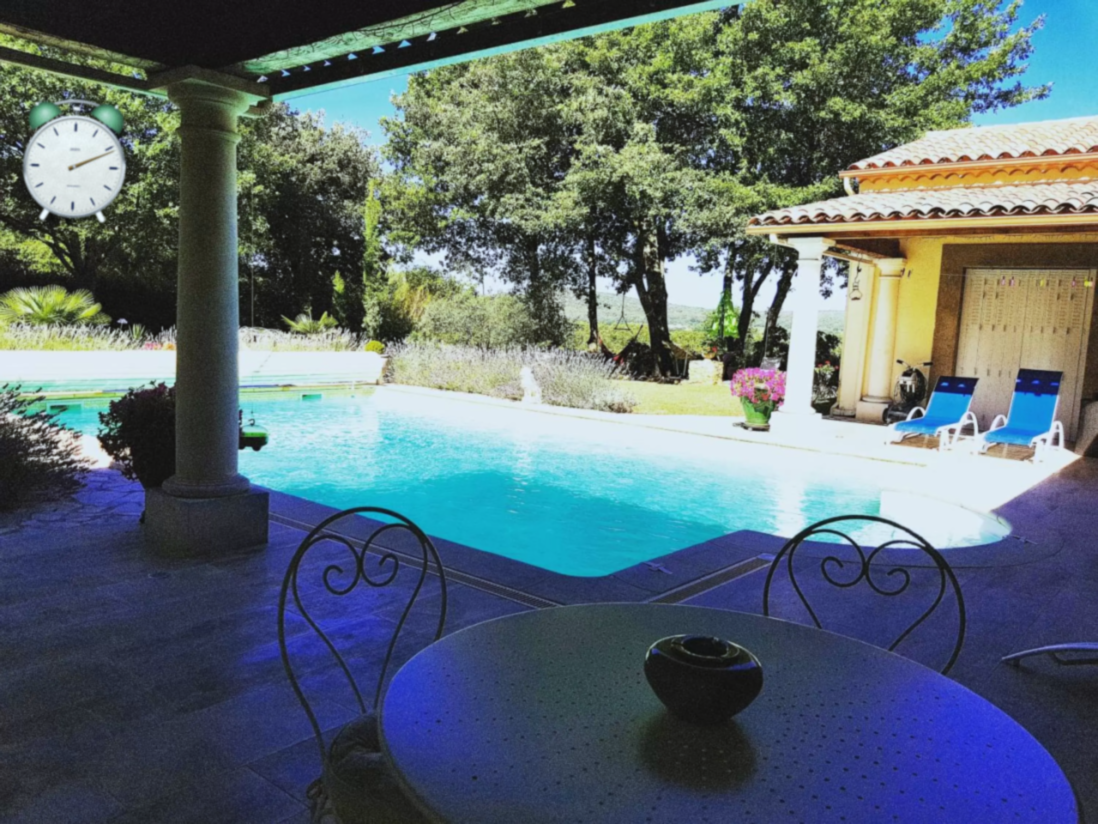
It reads 2 h 11 min
